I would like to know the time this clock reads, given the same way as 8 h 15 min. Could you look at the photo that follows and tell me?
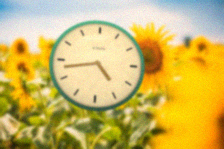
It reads 4 h 43 min
